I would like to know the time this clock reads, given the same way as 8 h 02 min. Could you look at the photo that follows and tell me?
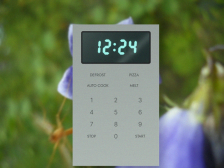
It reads 12 h 24 min
